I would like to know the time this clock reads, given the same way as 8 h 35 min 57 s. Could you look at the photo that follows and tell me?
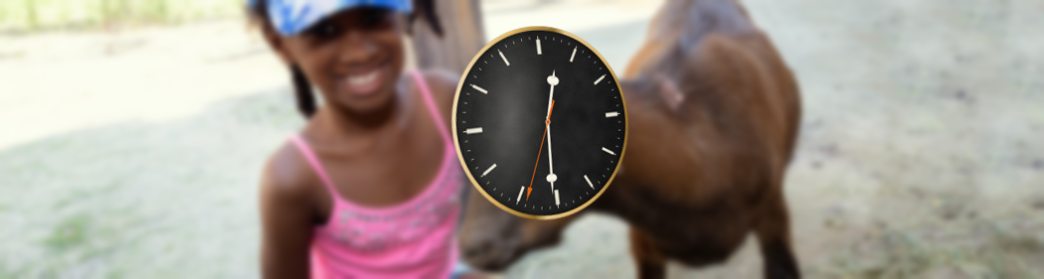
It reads 12 h 30 min 34 s
